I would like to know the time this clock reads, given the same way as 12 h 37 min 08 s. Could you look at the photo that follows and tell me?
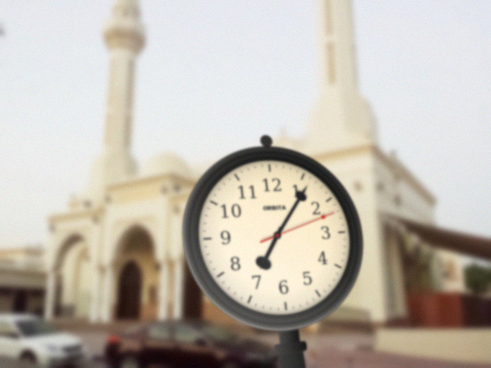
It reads 7 h 06 min 12 s
